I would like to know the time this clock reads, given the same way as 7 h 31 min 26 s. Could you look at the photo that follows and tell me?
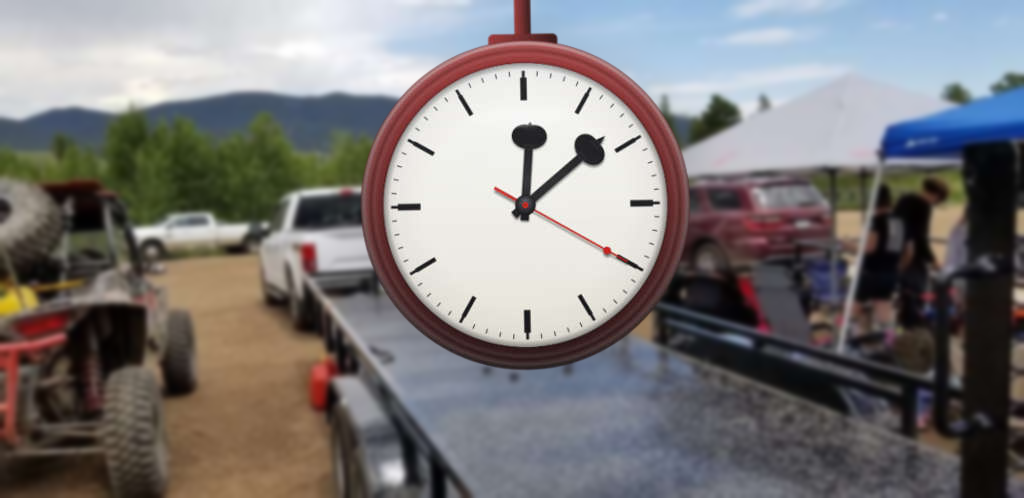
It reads 12 h 08 min 20 s
